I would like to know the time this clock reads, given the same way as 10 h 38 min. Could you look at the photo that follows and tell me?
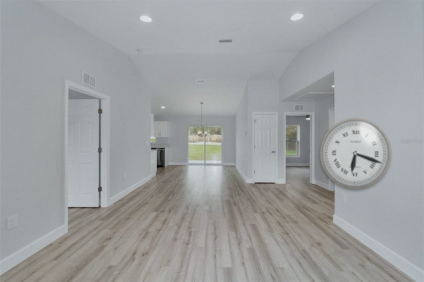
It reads 6 h 18 min
